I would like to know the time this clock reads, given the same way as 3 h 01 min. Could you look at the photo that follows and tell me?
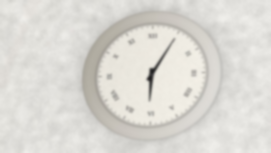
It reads 6 h 05 min
